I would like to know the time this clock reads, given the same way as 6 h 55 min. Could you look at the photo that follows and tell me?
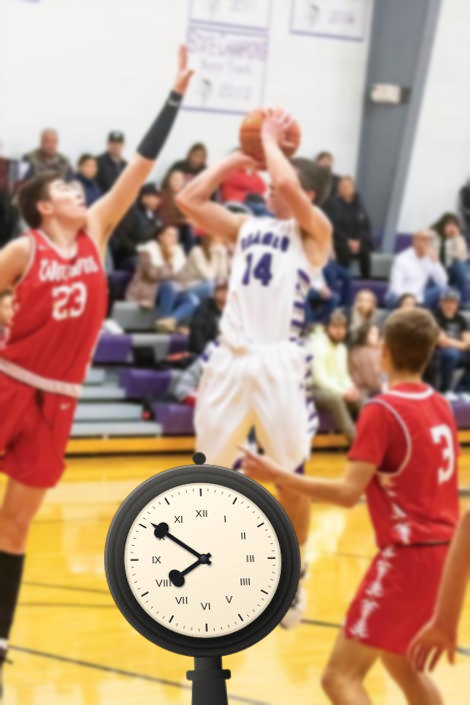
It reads 7 h 51 min
